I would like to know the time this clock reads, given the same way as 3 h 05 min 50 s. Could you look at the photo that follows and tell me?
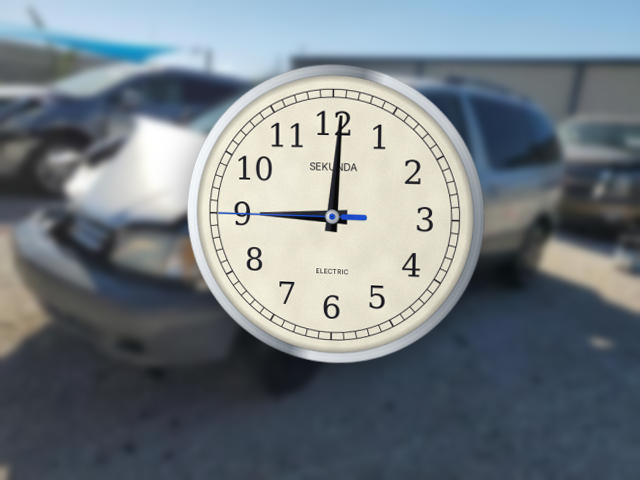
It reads 9 h 00 min 45 s
